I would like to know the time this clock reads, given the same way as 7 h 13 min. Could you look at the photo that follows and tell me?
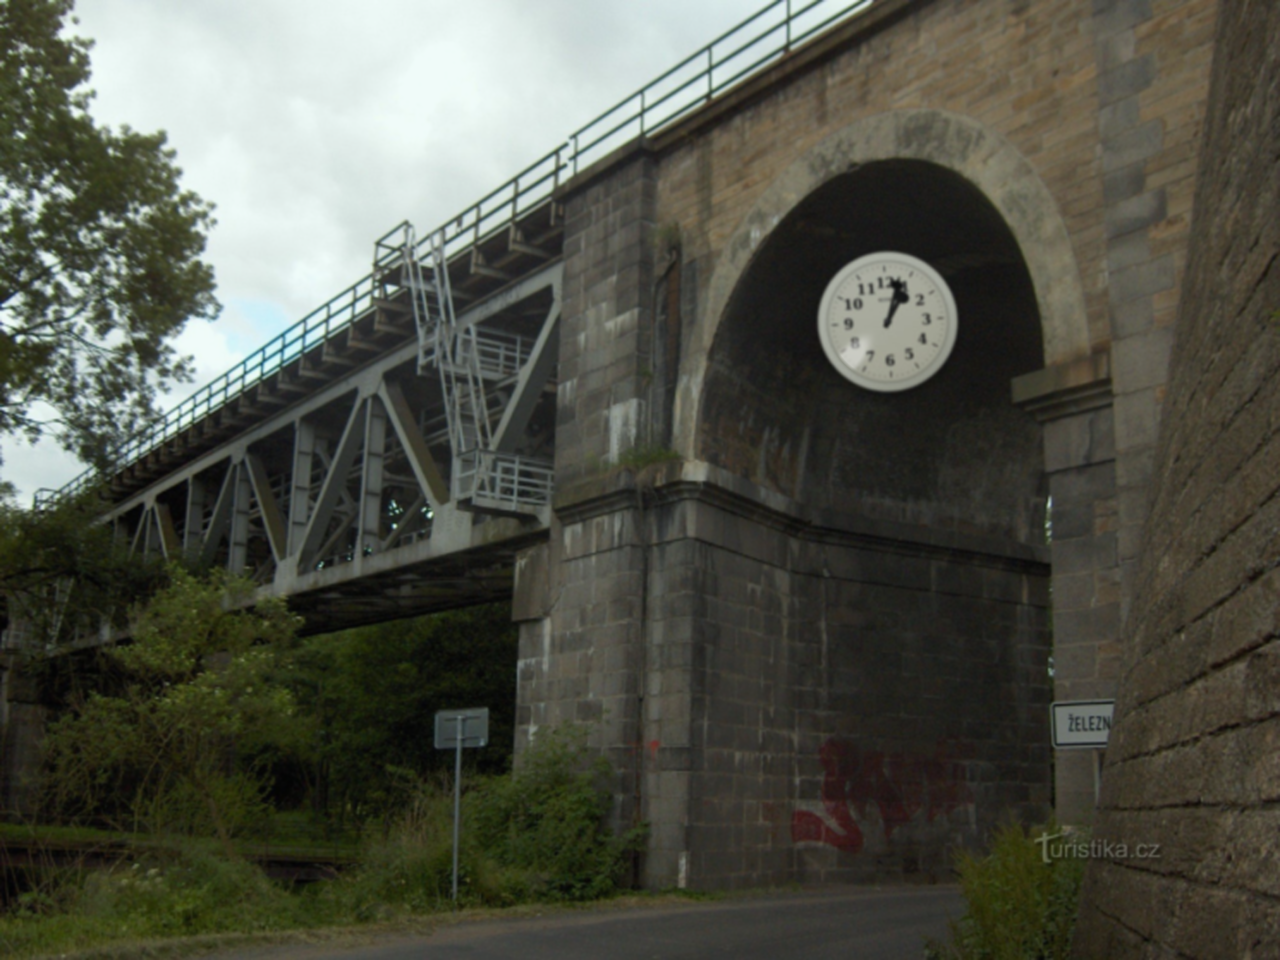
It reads 1 h 03 min
